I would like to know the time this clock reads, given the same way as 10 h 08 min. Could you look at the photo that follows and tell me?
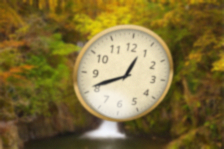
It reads 12 h 41 min
